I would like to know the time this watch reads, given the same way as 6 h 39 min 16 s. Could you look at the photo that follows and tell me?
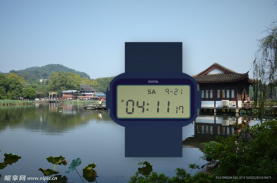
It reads 4 h 11 min 17 s
